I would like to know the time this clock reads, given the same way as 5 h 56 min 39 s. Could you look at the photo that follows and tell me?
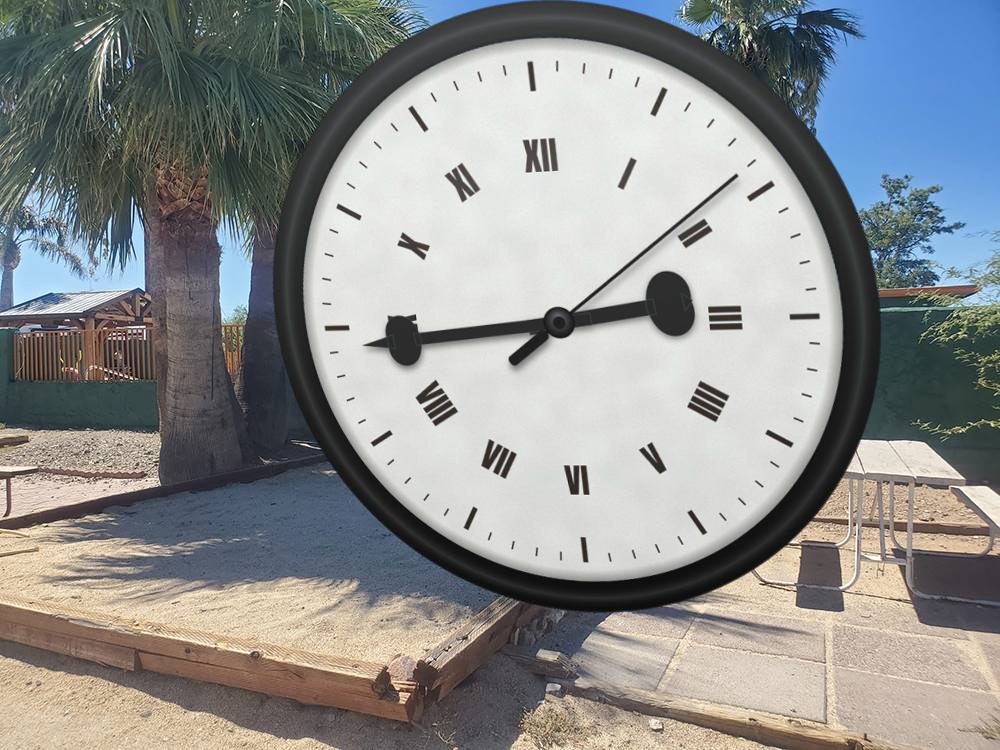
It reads 2 h 44 min 09 s
